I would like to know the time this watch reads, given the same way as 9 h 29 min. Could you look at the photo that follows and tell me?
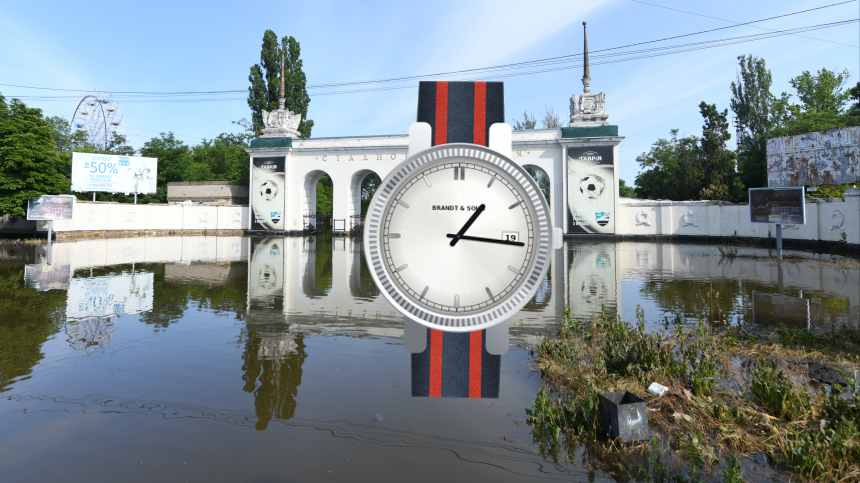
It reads 1 h 16 min
